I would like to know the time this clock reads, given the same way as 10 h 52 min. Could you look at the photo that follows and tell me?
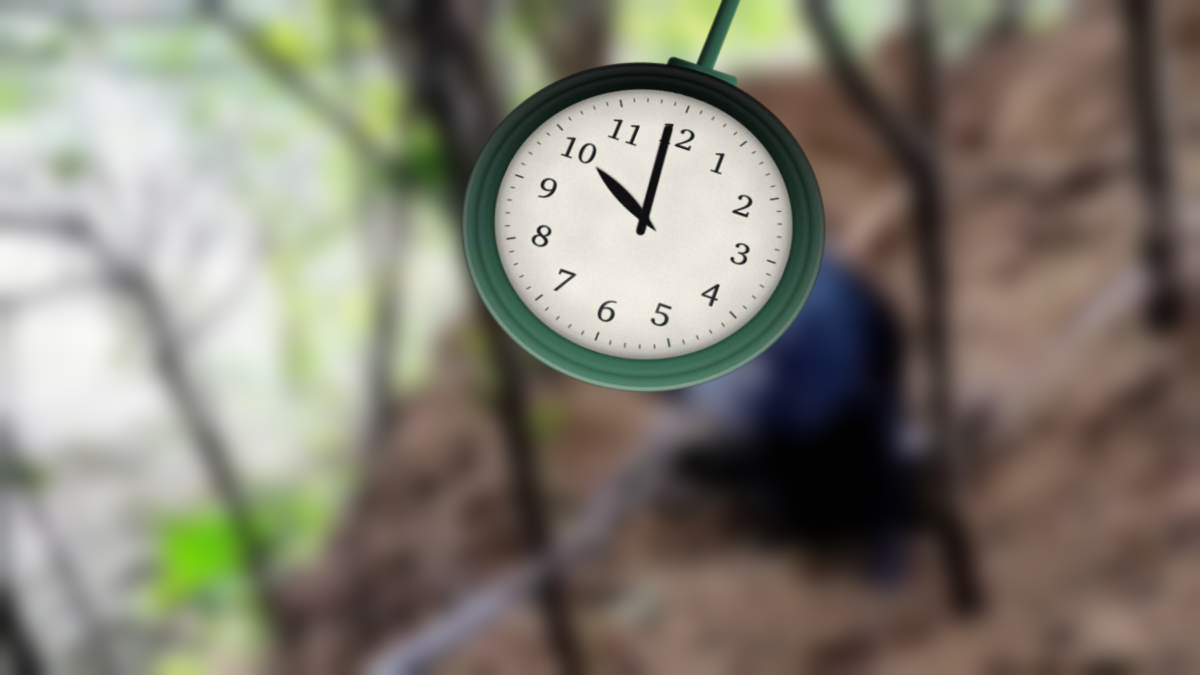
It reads 9 h 59 min
